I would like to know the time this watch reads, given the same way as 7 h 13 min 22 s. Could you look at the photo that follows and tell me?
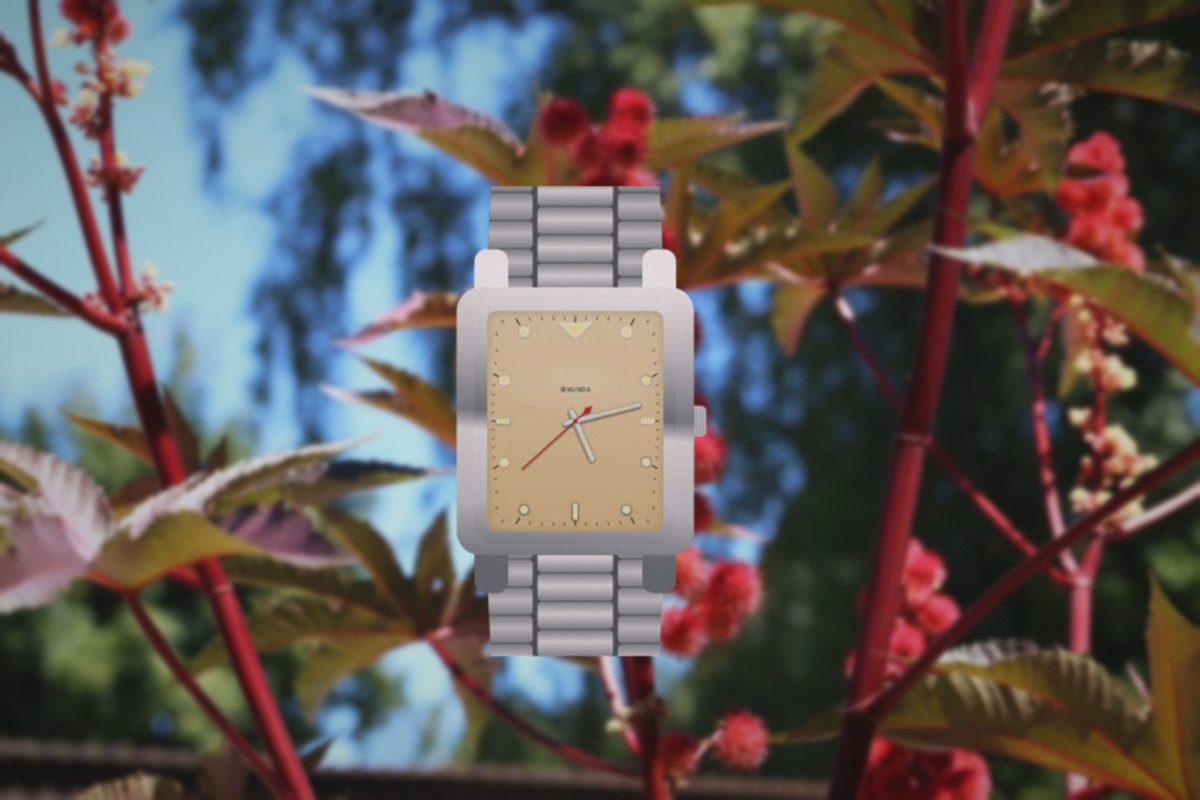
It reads 5 h 12 min 38 s
